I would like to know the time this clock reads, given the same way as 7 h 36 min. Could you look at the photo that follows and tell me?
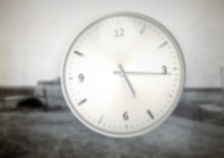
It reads 5 h 16 min
